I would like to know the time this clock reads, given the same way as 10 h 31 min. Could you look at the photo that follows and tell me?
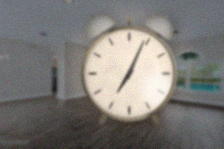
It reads 7 h 04 min
